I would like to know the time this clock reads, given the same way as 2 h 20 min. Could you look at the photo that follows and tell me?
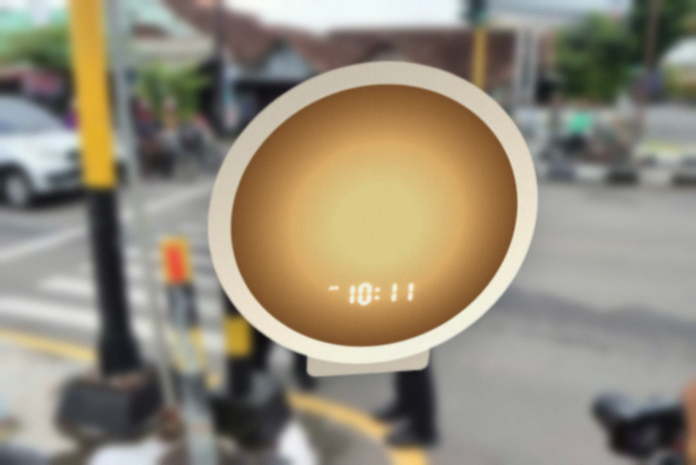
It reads 10 h 11 min
